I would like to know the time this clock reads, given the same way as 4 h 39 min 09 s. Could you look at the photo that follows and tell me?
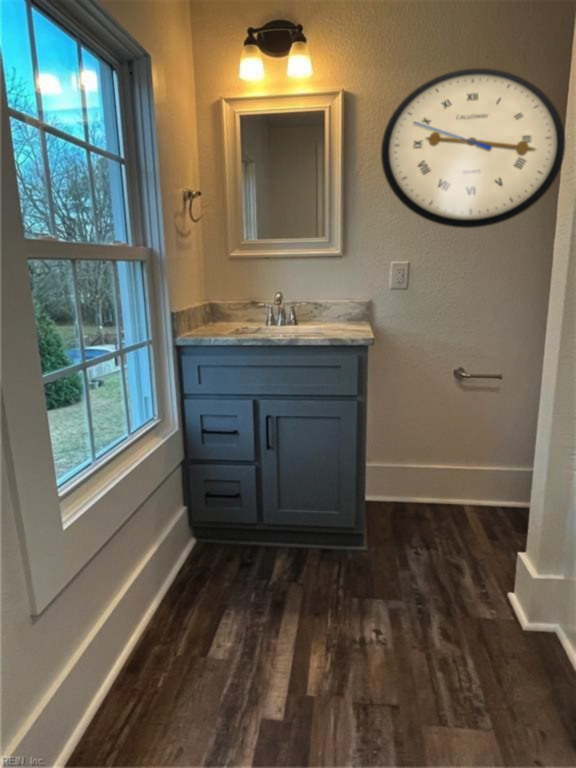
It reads 9 h 16 min 49 s
